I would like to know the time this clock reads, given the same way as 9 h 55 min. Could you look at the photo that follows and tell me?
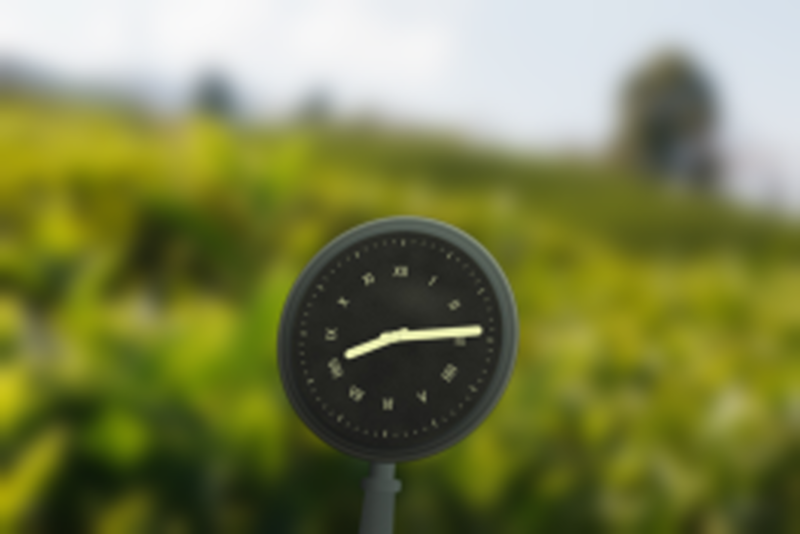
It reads 8 h 14 min
